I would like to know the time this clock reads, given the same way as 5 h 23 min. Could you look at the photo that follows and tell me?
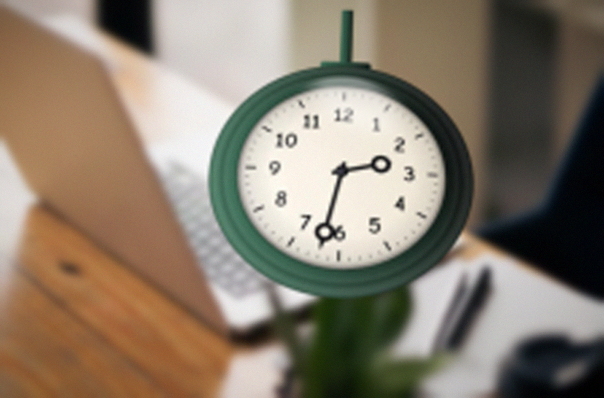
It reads 2 h 32 min
